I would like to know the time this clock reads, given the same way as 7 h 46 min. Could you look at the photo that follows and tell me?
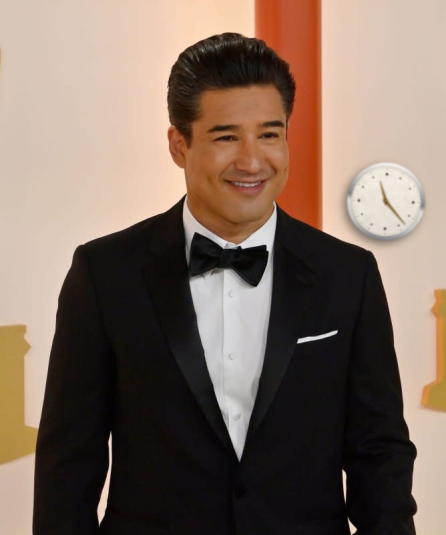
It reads 11 h 23 min
